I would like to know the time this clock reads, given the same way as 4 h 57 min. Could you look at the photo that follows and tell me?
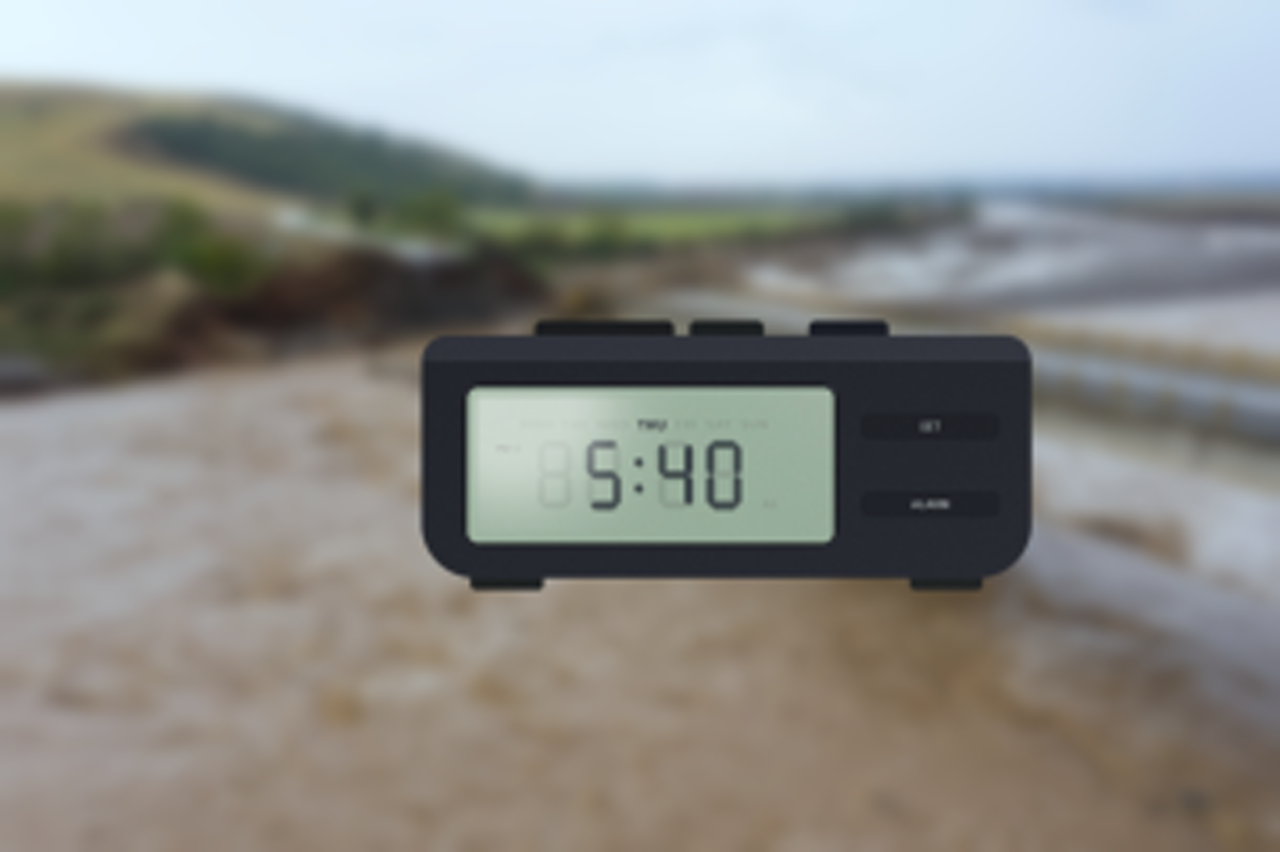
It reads 5 h 40 min
